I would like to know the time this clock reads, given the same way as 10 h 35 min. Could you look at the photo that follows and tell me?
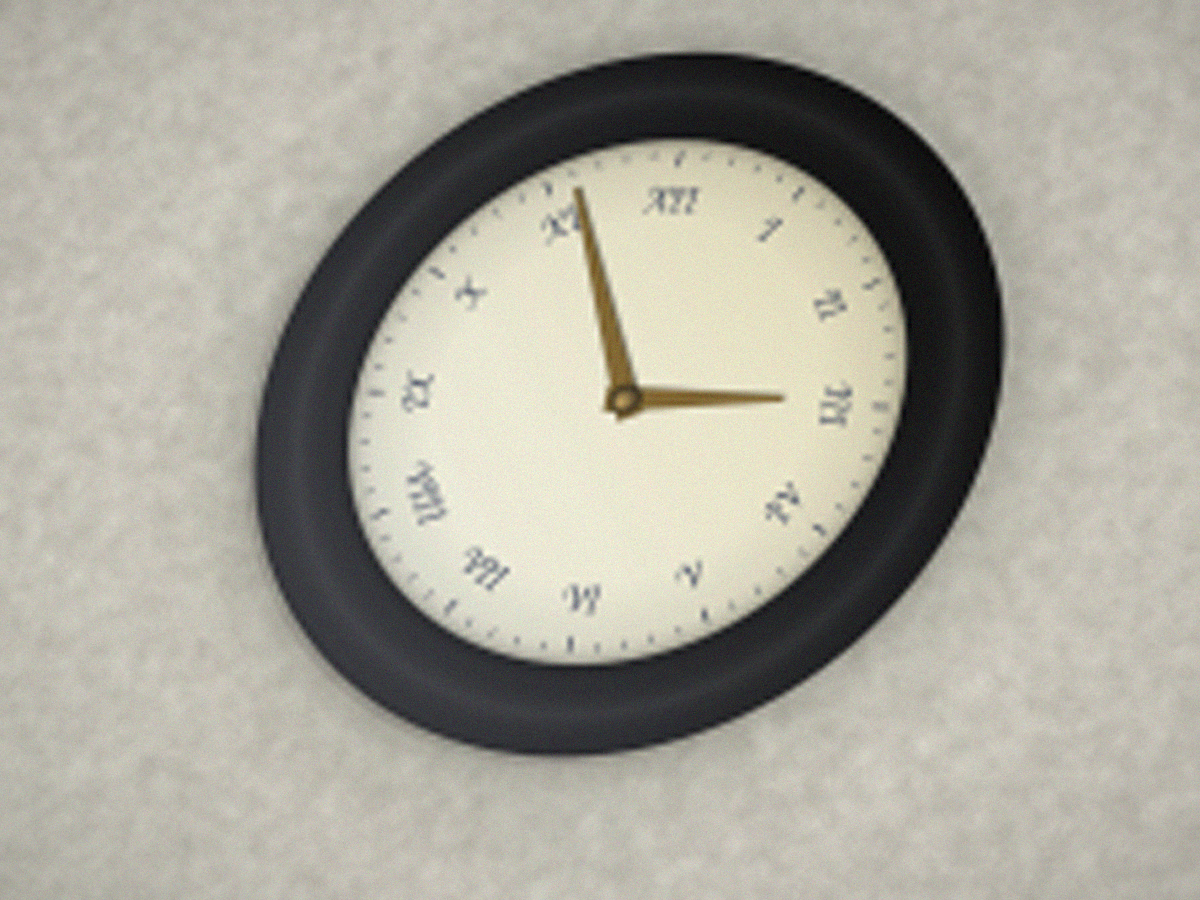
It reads 2 h 56 min
